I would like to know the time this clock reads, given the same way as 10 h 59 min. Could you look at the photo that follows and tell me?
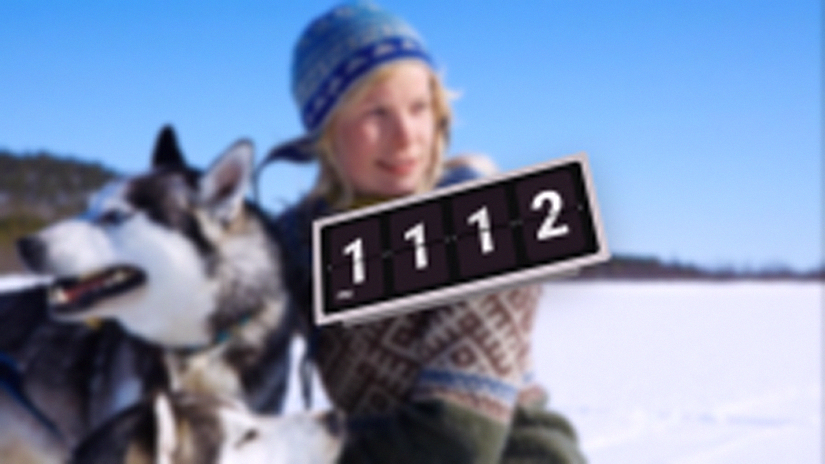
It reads 11 h 12 min
